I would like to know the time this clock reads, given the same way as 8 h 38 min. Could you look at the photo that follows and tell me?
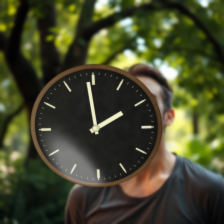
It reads 1 h 59 min
